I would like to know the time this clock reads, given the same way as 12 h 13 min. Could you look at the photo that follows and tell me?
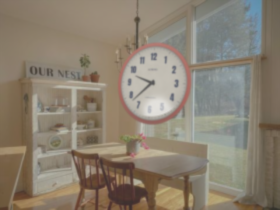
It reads 9 h 38 min
